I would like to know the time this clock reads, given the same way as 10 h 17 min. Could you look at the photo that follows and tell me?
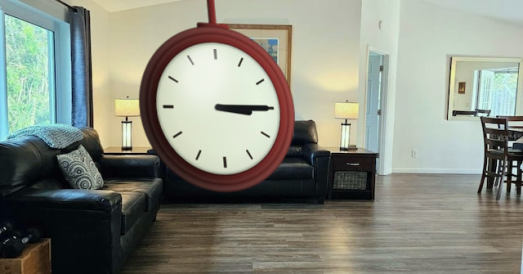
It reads 3 h 15 min
